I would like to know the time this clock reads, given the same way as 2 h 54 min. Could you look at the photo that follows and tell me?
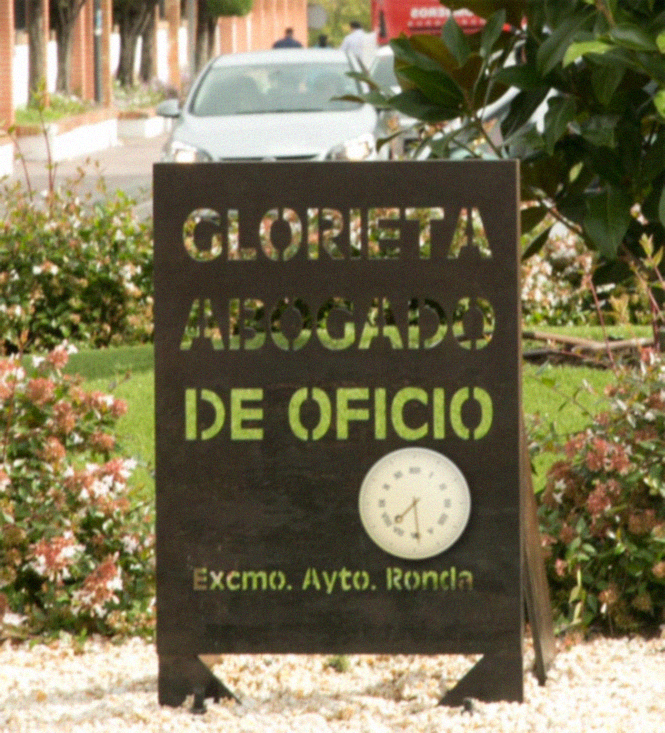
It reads 7 h 29 min
